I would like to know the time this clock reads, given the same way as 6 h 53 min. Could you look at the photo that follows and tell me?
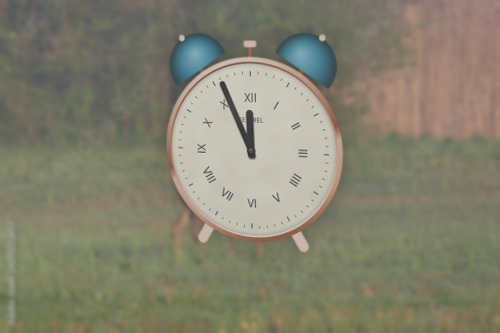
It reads 11 h 56 min
